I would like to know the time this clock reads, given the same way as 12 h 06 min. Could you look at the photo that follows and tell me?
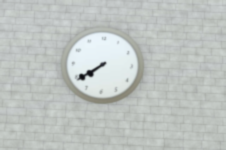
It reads 7 h 39 min
